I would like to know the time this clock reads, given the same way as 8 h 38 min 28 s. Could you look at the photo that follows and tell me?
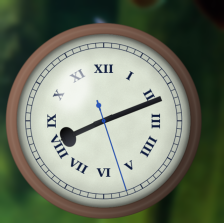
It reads 8 h 11 min 27 s
